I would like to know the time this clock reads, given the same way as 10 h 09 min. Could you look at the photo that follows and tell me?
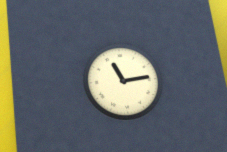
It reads 11 h 14 min
